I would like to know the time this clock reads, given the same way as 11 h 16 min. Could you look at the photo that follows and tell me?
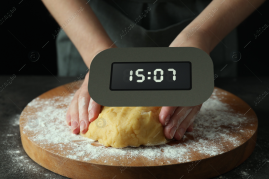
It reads 15 h 07 min
